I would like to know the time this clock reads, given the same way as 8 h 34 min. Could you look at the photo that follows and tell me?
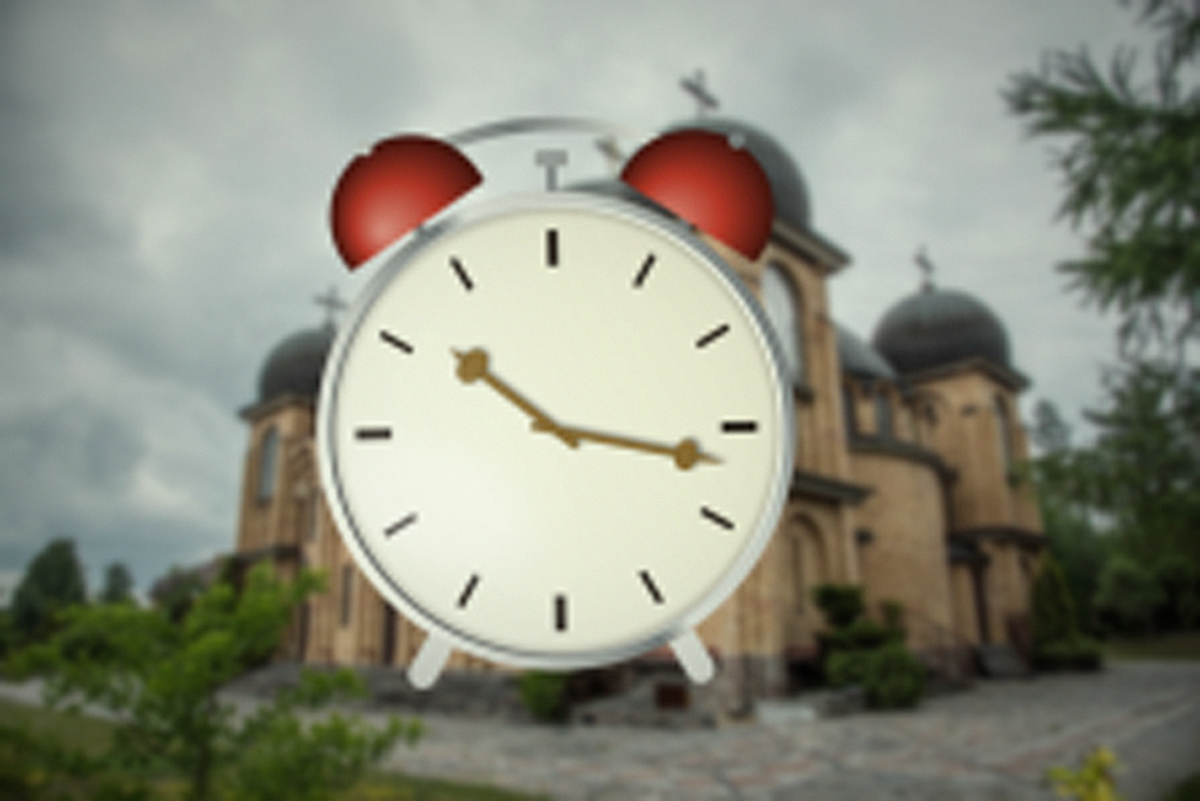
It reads 10 h 17 min
